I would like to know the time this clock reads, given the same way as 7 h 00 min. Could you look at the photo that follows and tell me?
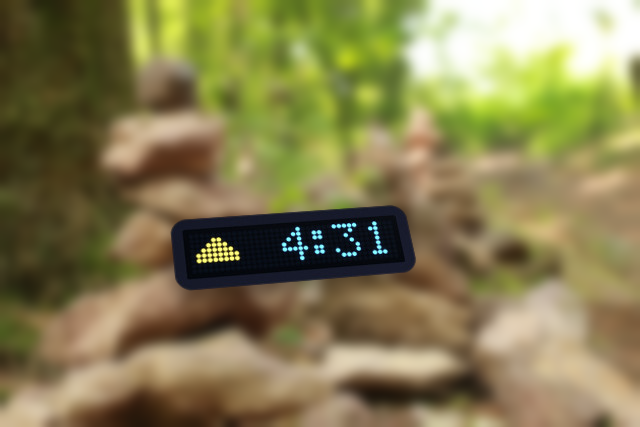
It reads 4 h 31 min
